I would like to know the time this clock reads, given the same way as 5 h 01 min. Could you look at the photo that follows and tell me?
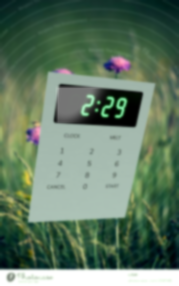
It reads 2 h 29 min
